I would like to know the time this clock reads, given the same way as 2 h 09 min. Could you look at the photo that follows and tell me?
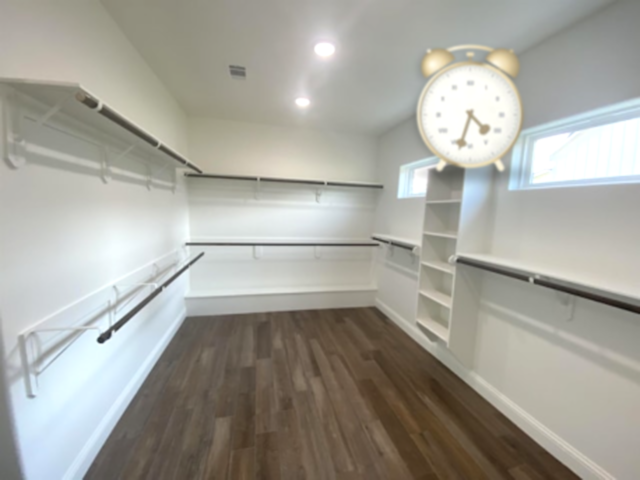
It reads 4 h 33 min
